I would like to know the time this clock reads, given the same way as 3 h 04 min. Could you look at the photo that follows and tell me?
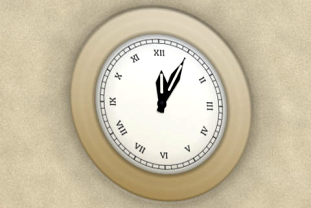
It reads 12 h 05 min
